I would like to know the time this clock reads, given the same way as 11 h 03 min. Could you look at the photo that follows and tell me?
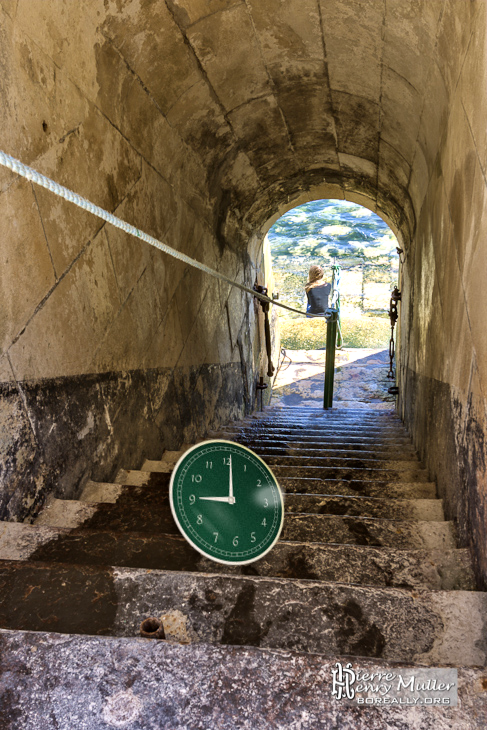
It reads 9 h 01 min
